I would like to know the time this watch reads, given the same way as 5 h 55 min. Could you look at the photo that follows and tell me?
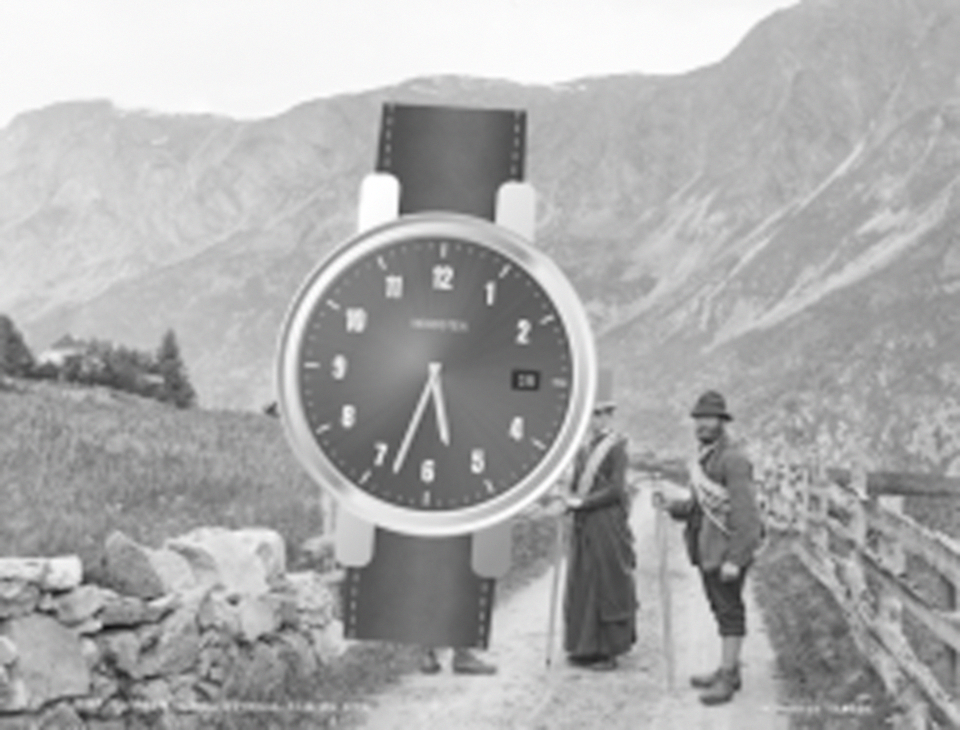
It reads 5 h 33 min
